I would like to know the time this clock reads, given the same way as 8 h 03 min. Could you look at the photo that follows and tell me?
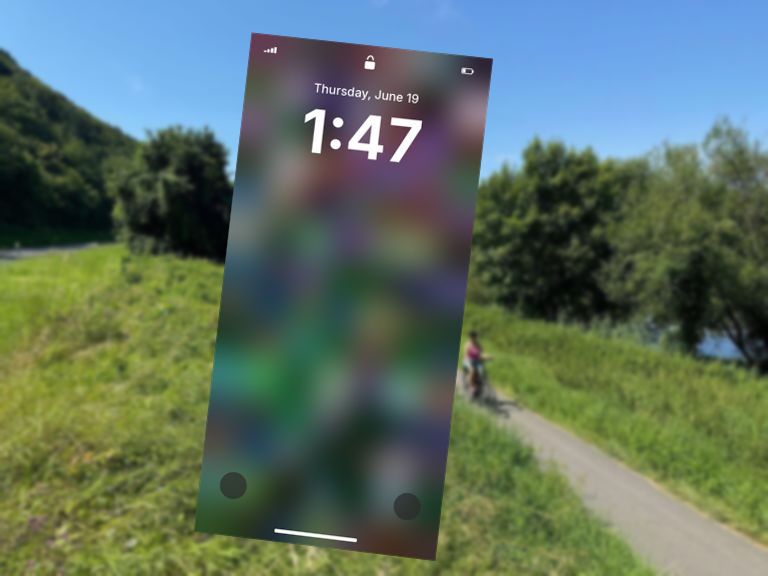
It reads 1 h 47 min
